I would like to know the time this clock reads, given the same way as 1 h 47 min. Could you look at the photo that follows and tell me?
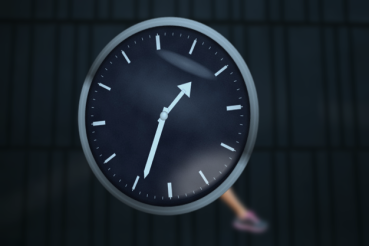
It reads 1 h 34 min
